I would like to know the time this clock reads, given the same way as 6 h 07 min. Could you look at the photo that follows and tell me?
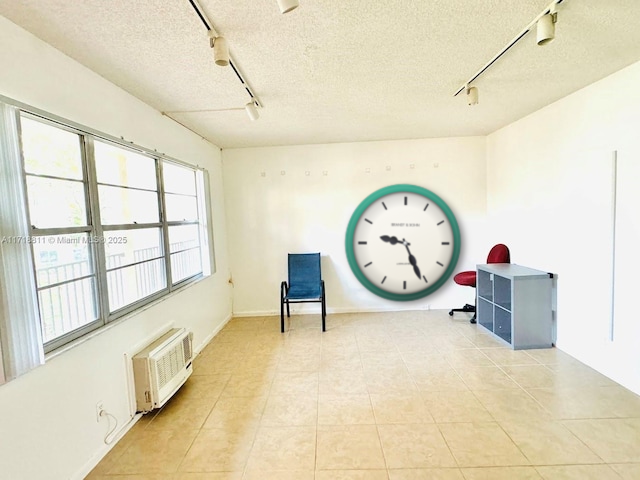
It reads 9 h 26 min
